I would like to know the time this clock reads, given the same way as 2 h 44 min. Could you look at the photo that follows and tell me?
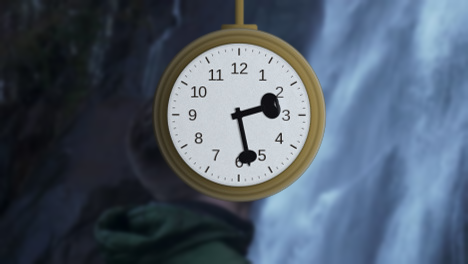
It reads 2 h 28 min
